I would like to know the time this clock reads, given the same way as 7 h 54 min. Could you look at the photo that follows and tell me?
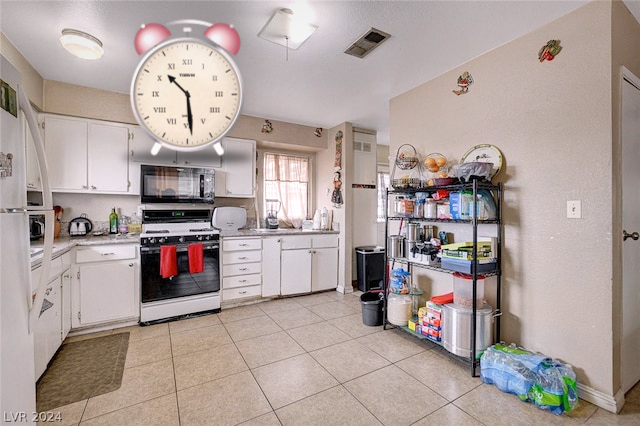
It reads 10 h 29 min
